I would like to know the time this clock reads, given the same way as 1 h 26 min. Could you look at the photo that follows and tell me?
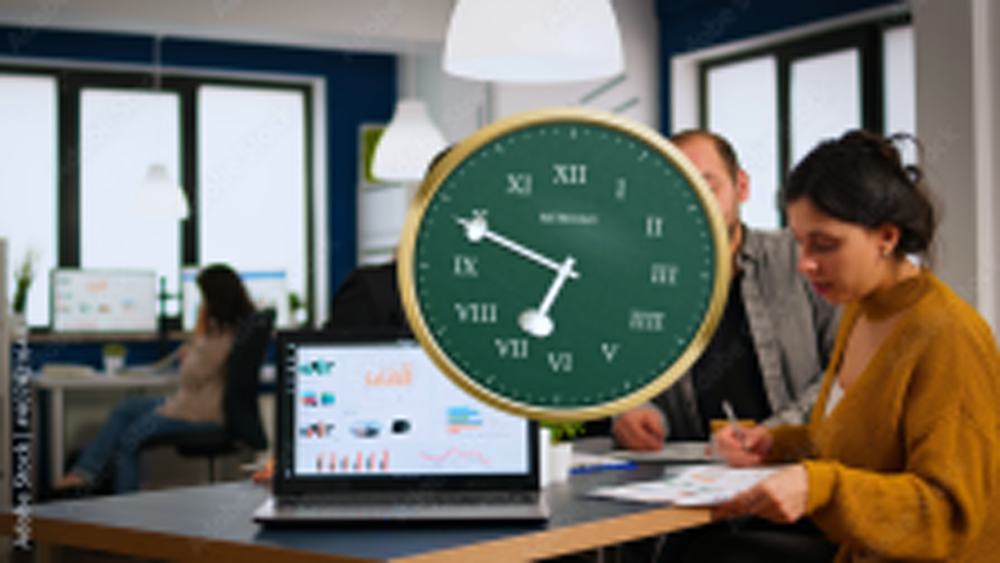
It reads 6 h 49 min
